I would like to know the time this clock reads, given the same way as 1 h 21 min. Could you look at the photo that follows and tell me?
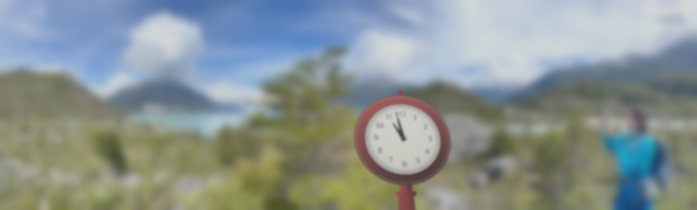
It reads 10 h 58 min
